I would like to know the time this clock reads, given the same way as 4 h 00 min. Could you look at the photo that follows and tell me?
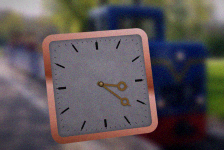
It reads 3 h 22 min
